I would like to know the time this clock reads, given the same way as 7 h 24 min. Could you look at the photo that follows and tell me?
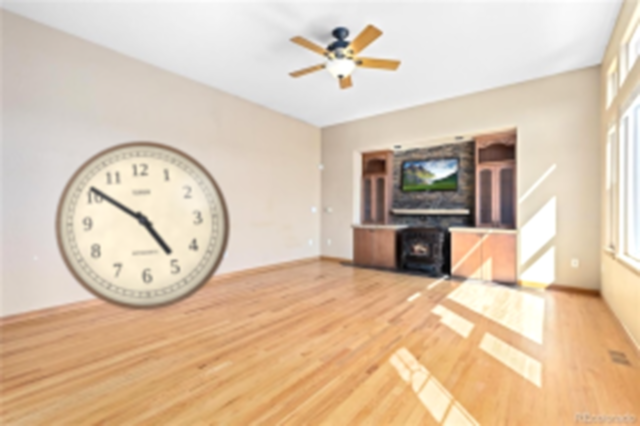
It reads 4 h 51 min
